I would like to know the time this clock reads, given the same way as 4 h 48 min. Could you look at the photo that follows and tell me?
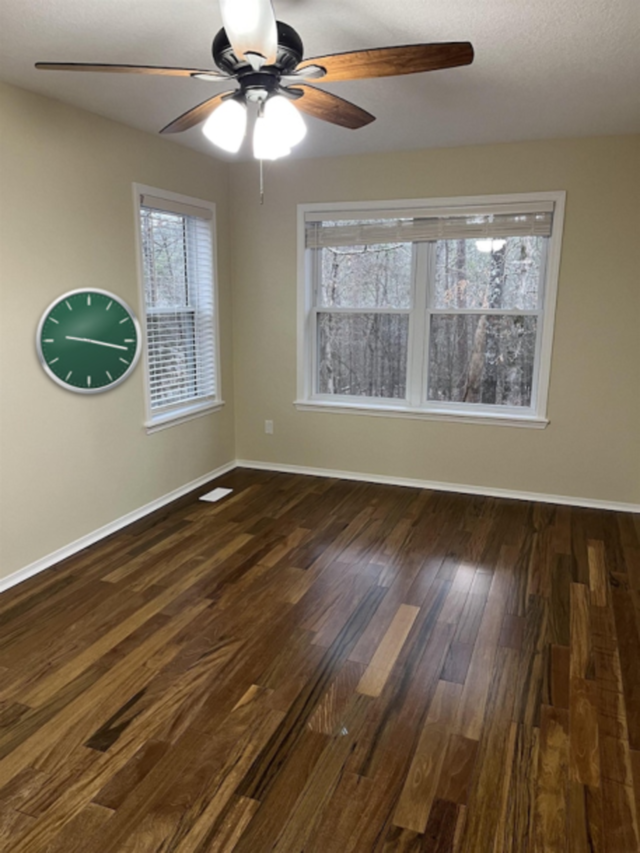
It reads 9 h 17 min
